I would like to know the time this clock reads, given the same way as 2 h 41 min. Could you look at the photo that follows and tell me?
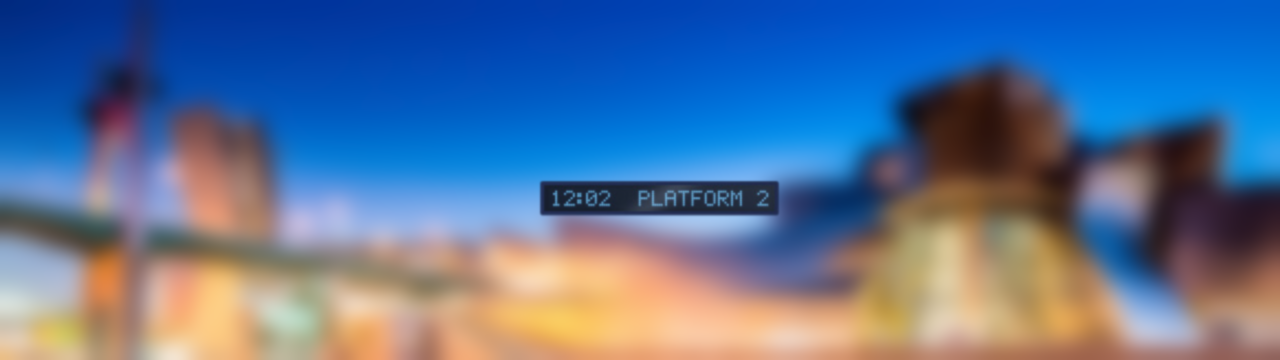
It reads 12 h 02 min
